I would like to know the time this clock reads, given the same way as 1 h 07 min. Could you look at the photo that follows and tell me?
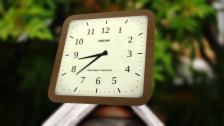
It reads 8 h 38 min
